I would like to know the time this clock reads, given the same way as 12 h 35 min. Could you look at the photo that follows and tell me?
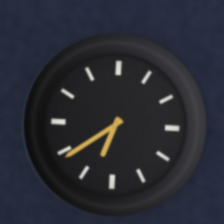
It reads 6 h 39 min
